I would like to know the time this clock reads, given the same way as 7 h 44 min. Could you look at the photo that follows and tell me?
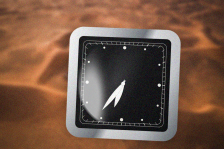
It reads 6 h 36 min
